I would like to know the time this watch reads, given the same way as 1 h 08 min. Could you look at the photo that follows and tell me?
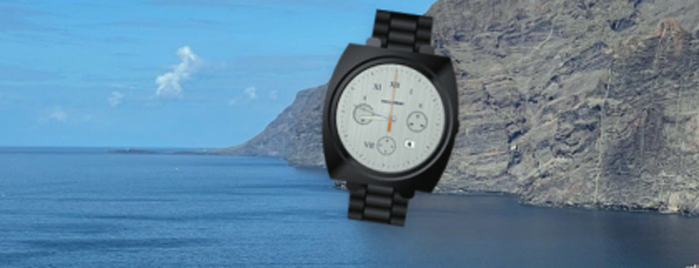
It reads 8 h 47 min
